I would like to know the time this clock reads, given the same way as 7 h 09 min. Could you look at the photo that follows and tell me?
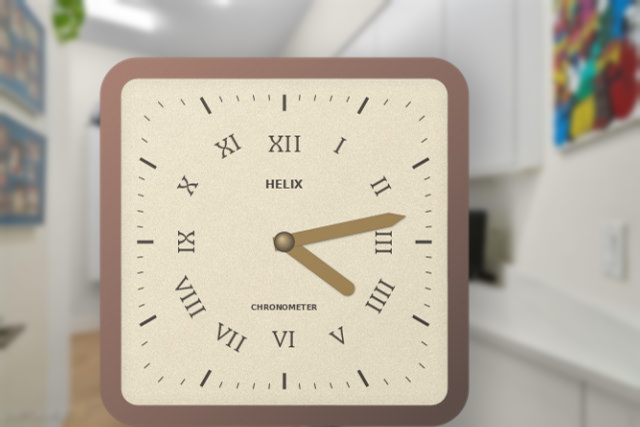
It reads 4 h 13 min
